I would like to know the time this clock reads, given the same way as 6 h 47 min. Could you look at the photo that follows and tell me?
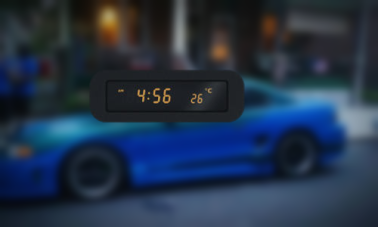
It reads 4 h 56 min
